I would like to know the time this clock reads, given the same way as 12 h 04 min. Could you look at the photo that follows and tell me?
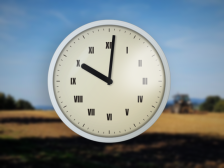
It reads 10 h 01 min
